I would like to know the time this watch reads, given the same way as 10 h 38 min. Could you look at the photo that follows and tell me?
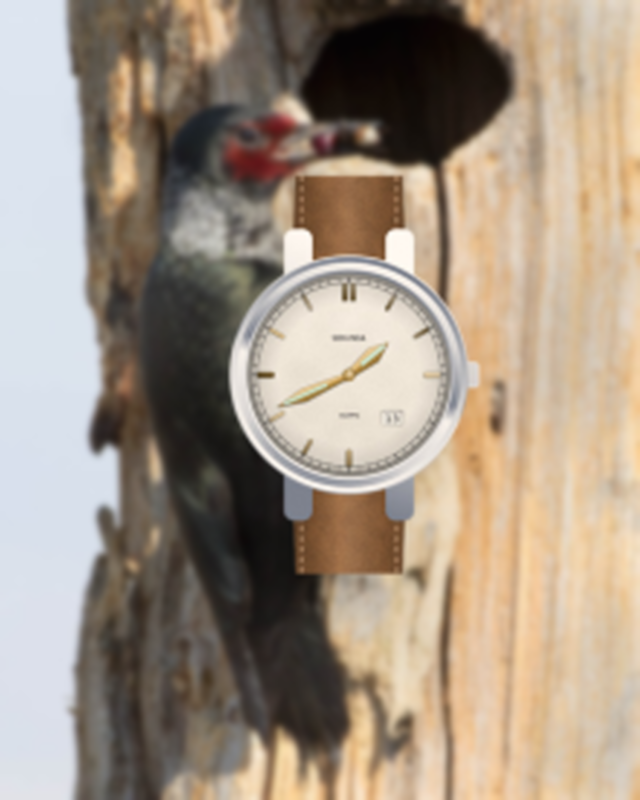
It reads 1 h 41 min
